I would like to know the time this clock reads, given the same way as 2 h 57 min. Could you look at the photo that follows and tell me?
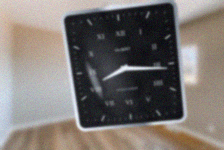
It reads 8 h 16 min
